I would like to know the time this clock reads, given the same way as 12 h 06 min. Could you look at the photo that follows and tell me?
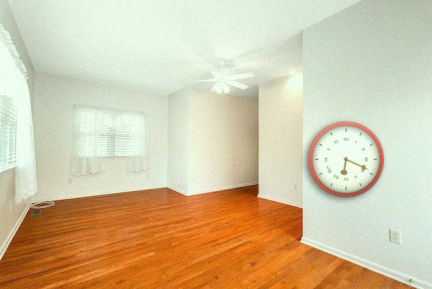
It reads 6 h 19 min
